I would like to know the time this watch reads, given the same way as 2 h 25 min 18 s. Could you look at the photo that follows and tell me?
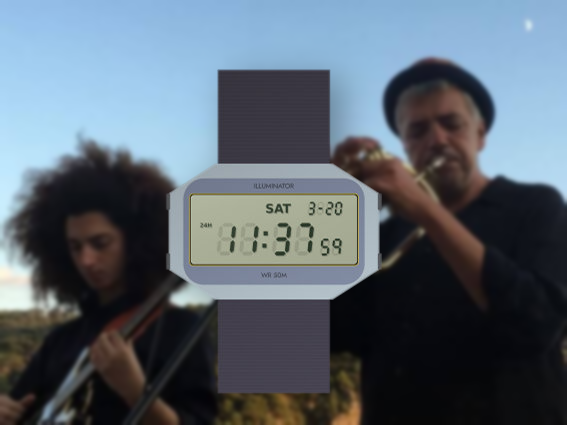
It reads 11 h 37 min 59 s
